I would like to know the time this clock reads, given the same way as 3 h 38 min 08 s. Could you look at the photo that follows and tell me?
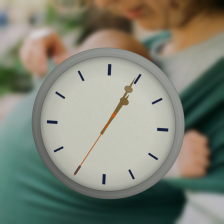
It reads 1 h 04 min 35 s
